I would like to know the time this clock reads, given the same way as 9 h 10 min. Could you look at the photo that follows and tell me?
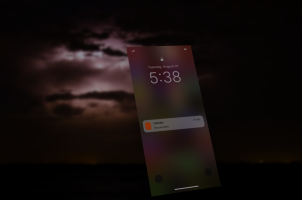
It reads 5 h 38 min
